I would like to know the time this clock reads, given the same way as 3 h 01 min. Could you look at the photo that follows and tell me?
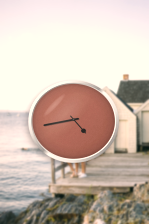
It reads 4 h 43 min
